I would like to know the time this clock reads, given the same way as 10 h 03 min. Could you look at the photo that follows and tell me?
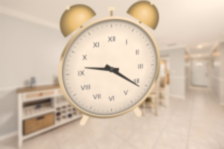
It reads 9 h 21 min
